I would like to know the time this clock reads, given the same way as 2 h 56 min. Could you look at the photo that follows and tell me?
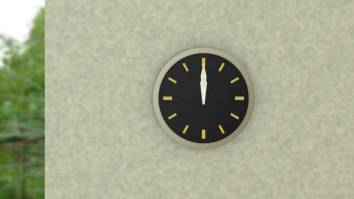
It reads 12 h 00 min
